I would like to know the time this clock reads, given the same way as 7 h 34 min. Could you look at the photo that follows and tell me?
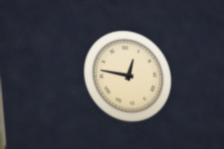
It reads 12 h 47 min
